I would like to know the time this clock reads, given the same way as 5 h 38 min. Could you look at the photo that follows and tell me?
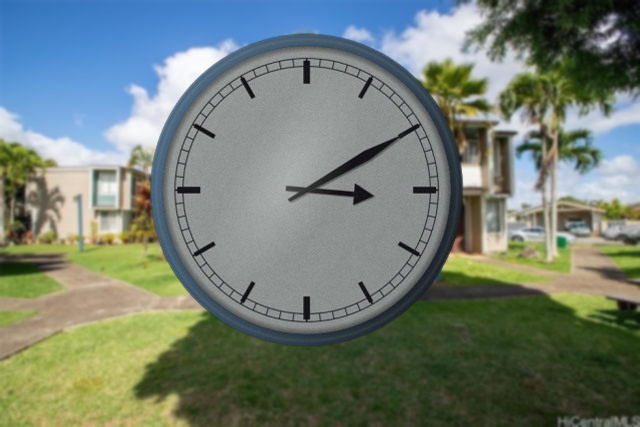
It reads 3 h 10 min
